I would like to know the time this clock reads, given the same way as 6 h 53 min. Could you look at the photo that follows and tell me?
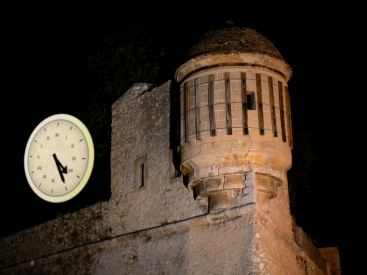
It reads 4 h 25 min
